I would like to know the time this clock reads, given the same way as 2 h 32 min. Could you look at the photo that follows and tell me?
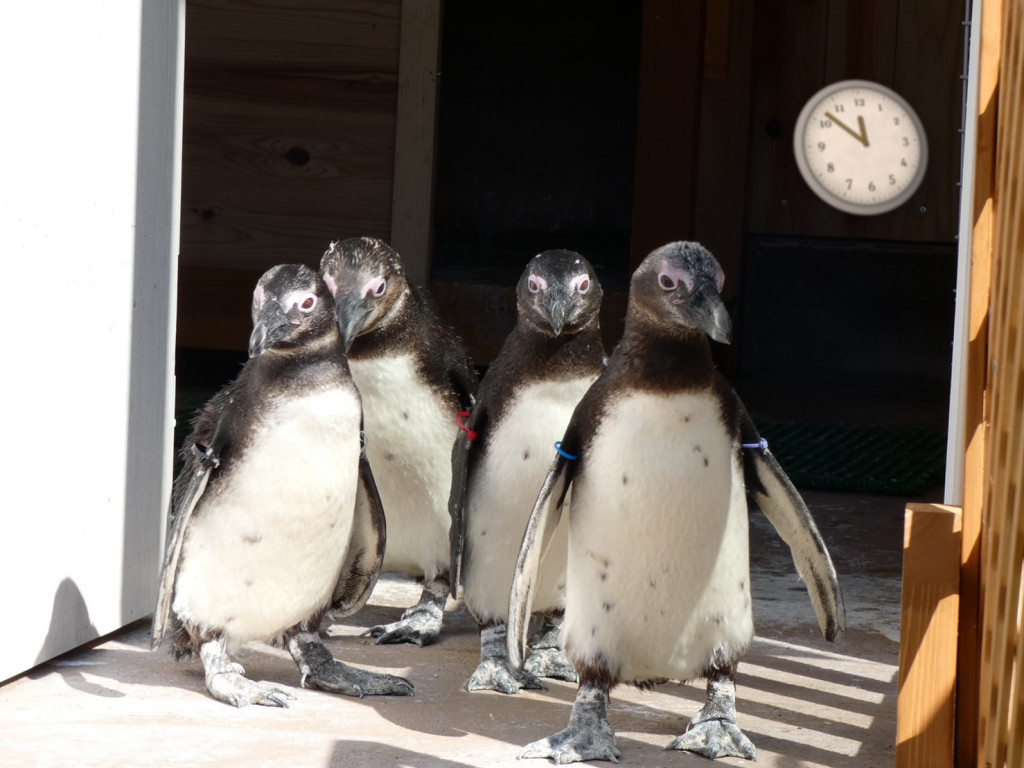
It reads 11 h 52 min
